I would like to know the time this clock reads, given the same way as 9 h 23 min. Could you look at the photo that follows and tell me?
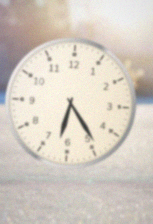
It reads 6 h 24 min
